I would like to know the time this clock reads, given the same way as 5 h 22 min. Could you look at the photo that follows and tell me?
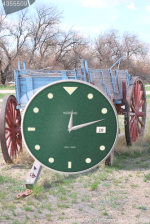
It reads 12 h 12 min
